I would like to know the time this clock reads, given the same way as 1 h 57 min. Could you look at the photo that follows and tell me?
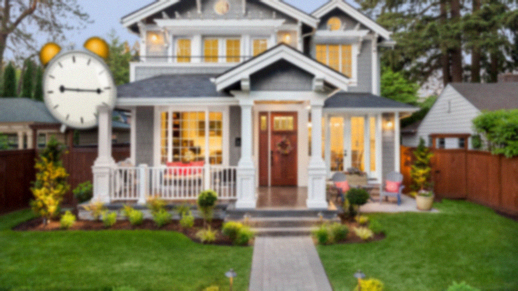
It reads 9 h 16 min
